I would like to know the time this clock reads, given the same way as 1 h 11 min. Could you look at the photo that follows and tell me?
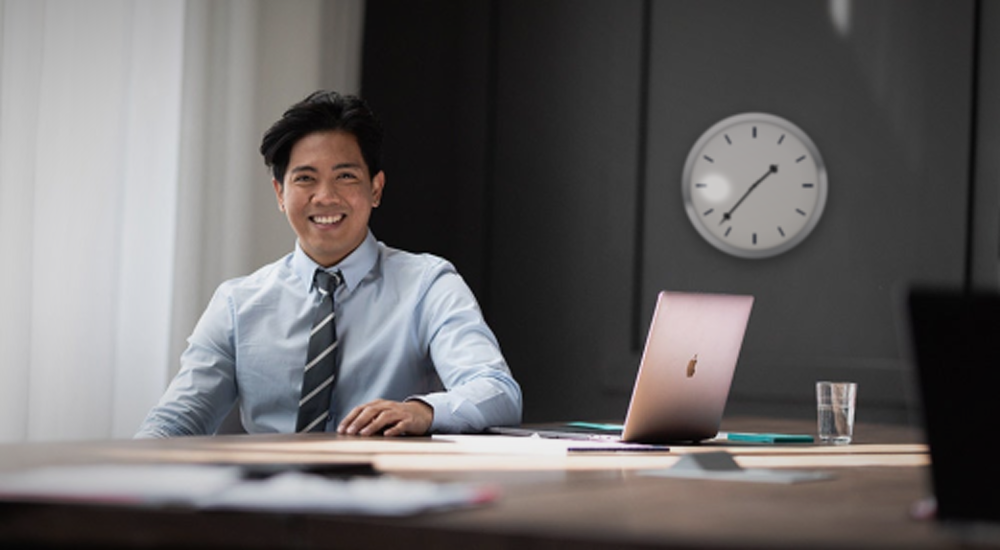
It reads 1 h 37 min
